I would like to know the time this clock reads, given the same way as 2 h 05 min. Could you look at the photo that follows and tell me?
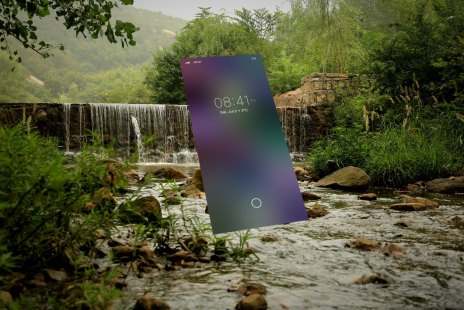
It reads 8 h 41 min
